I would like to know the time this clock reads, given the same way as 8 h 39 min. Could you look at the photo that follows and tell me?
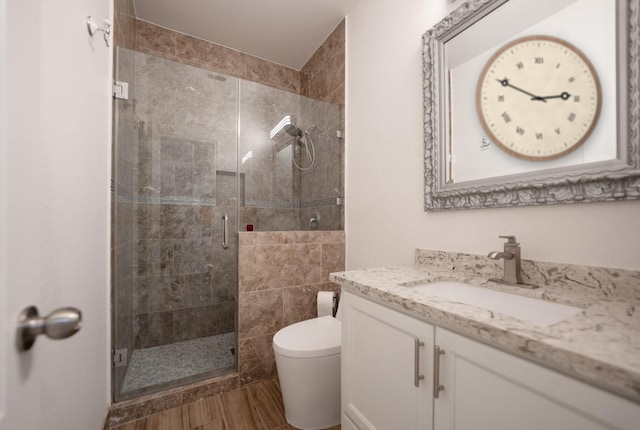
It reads 2 h 49 min
